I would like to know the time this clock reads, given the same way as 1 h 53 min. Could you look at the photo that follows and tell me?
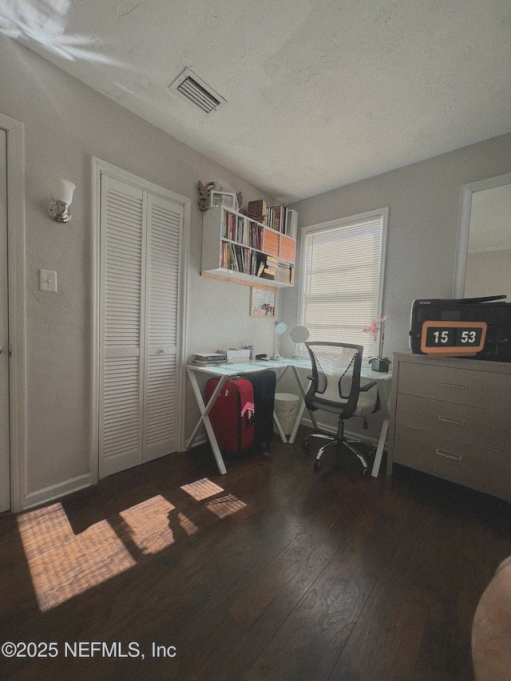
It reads 15 h 53 min
